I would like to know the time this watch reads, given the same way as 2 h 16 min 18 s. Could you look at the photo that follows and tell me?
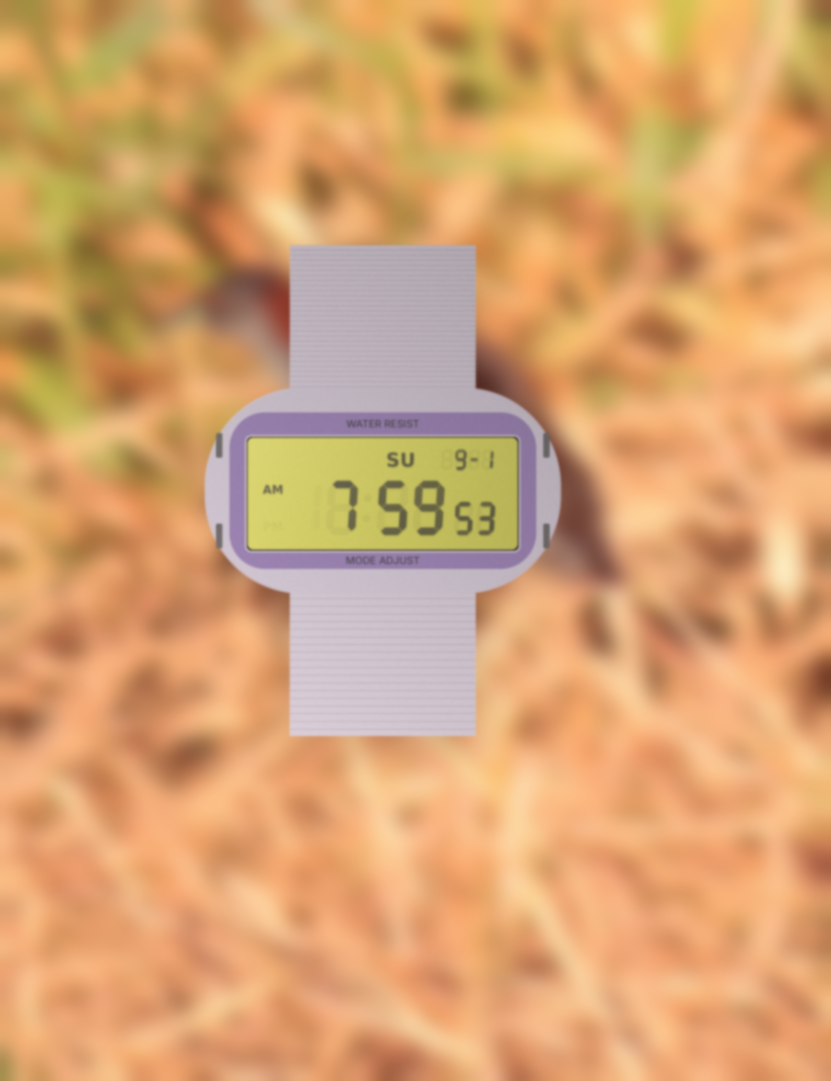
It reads 7 h 59 min 53 s
